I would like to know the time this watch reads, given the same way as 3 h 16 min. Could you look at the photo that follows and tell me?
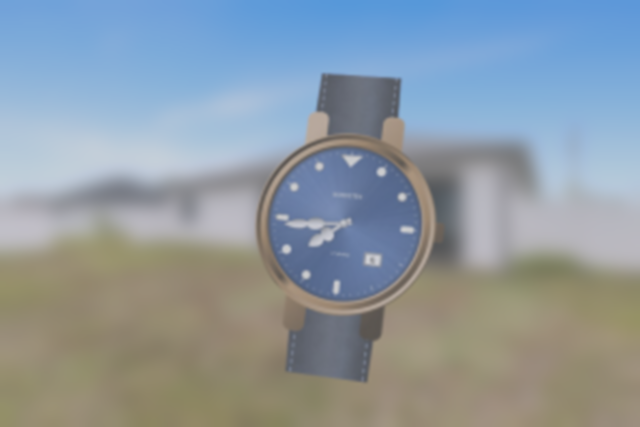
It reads 7 h 44 min
